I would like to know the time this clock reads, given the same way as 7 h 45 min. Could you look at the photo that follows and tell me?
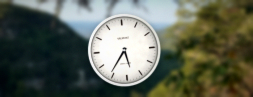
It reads 5 h 36 min
